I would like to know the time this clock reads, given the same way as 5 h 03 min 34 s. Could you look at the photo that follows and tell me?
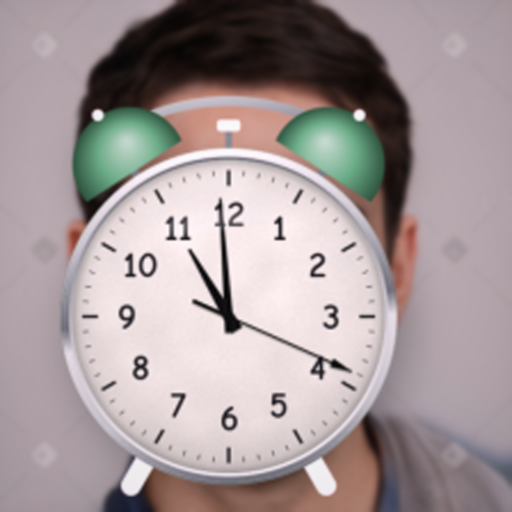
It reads 10 h 59 min 19 s
